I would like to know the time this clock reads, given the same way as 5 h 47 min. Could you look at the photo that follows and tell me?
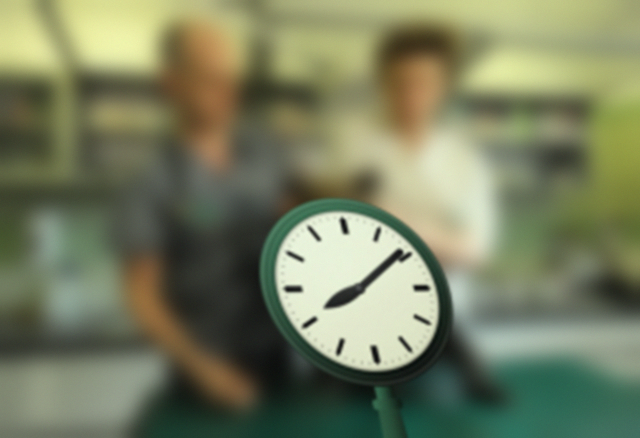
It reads 8 h 09 min
